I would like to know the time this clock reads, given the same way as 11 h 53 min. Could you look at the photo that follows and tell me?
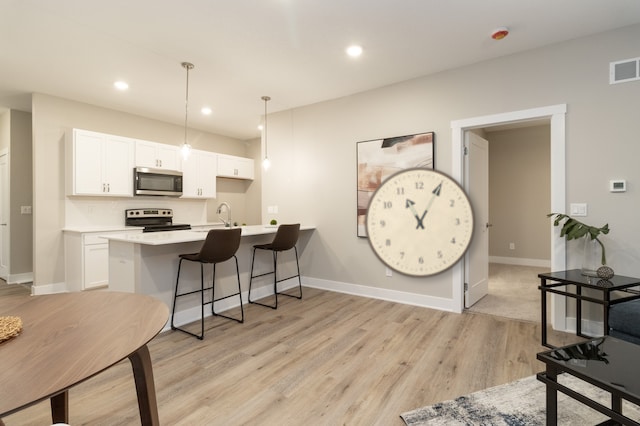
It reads 11 h 05 min
